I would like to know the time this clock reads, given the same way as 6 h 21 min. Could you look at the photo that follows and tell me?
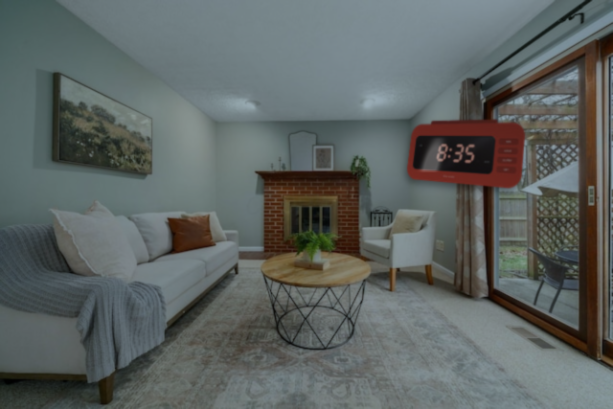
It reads 8 h 35 min
